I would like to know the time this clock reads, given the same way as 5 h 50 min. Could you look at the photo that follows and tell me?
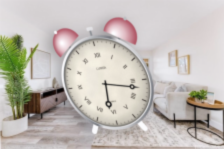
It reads 6 h 17 min
